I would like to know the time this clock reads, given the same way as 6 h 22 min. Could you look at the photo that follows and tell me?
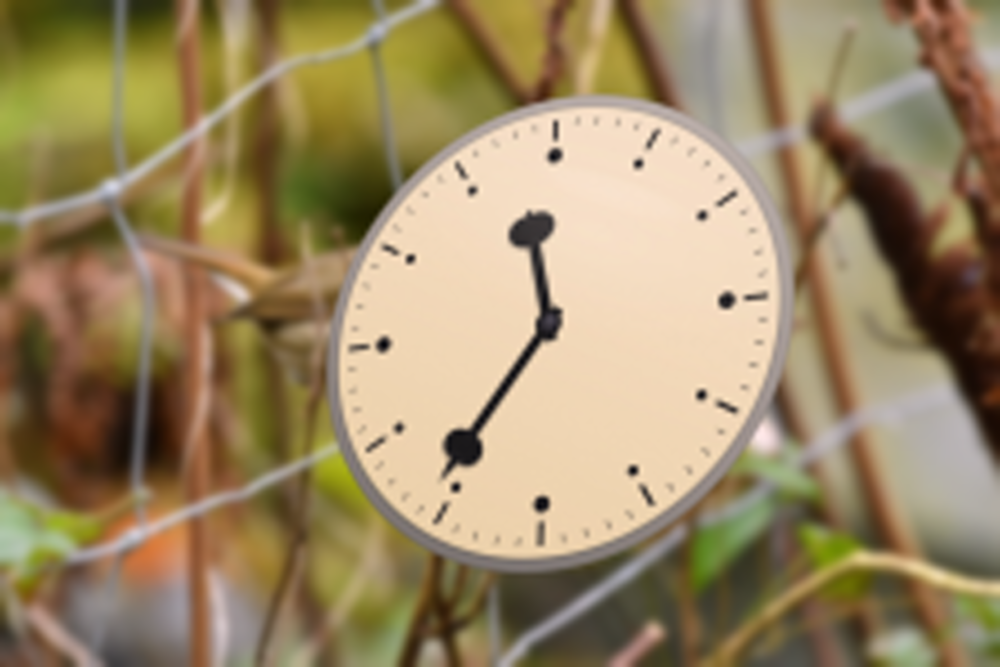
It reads 11 h 36 min
